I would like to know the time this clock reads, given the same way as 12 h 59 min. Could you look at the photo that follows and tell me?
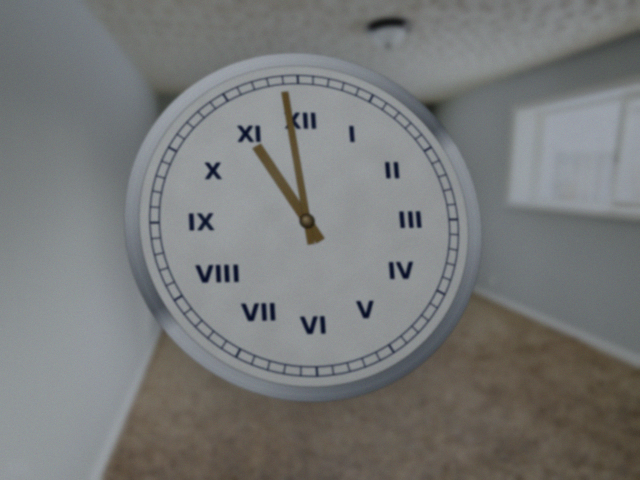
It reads 10 h 59 min
